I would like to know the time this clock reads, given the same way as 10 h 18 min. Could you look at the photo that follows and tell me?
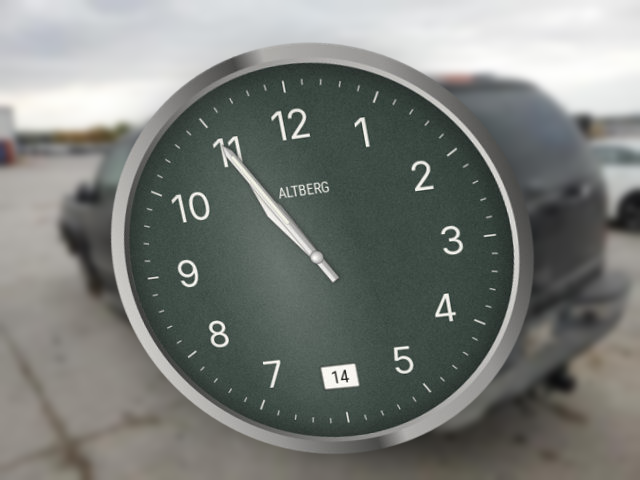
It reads 10 h 55 min
